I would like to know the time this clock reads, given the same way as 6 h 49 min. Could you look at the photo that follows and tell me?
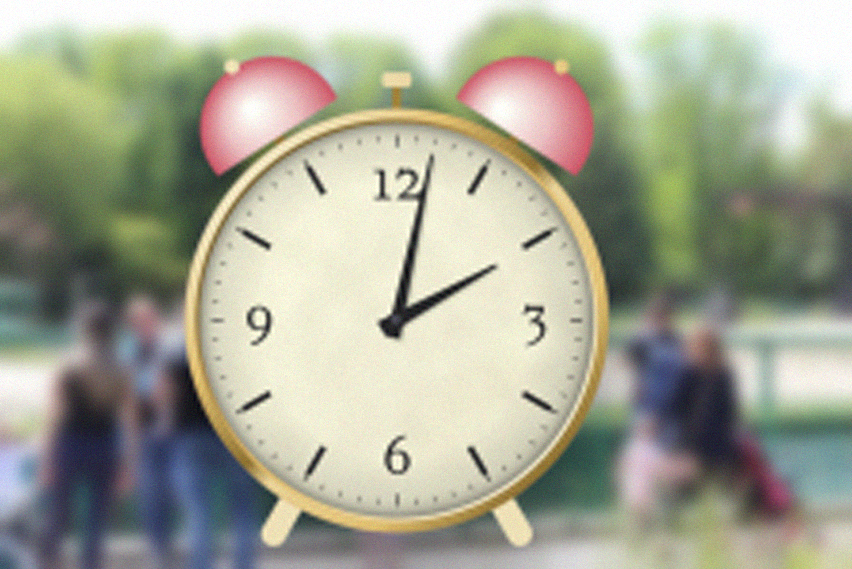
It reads 2 h 02 min
